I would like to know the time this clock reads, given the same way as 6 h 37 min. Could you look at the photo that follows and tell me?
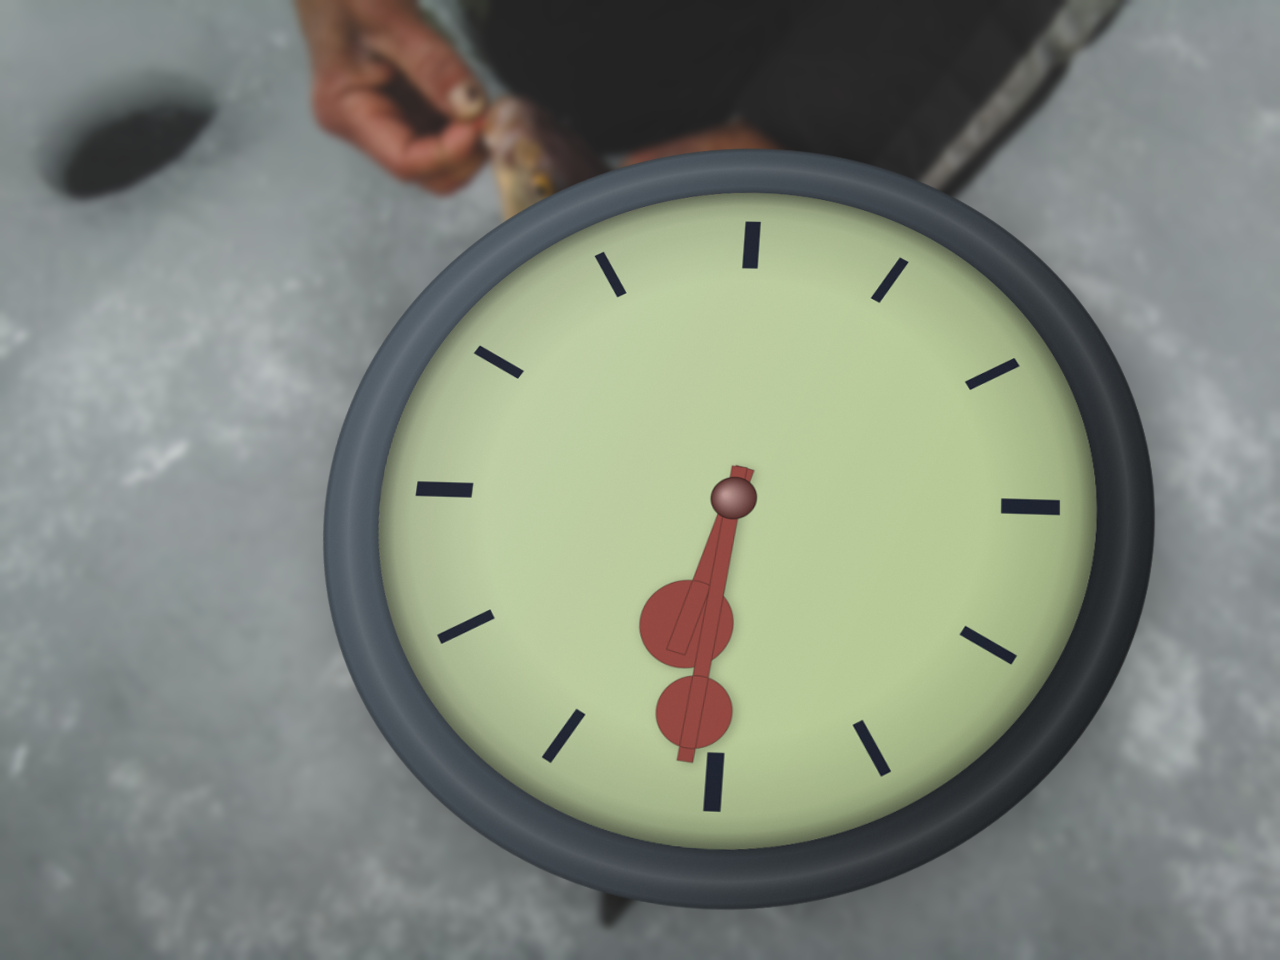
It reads 6 h 31 min
